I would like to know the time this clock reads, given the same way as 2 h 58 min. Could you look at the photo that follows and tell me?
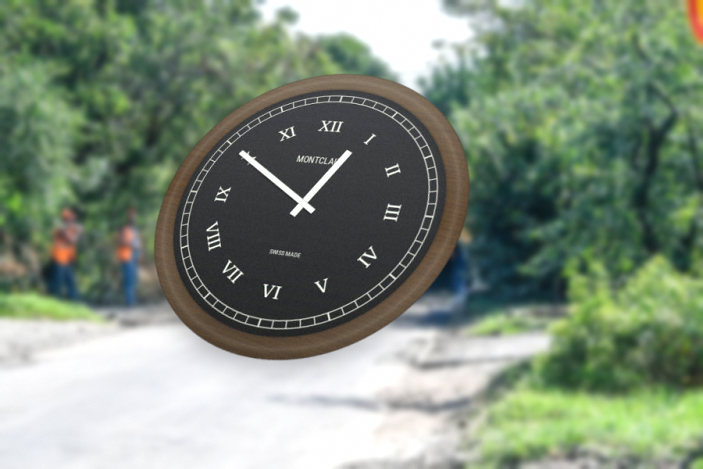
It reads 12 h 50 min
